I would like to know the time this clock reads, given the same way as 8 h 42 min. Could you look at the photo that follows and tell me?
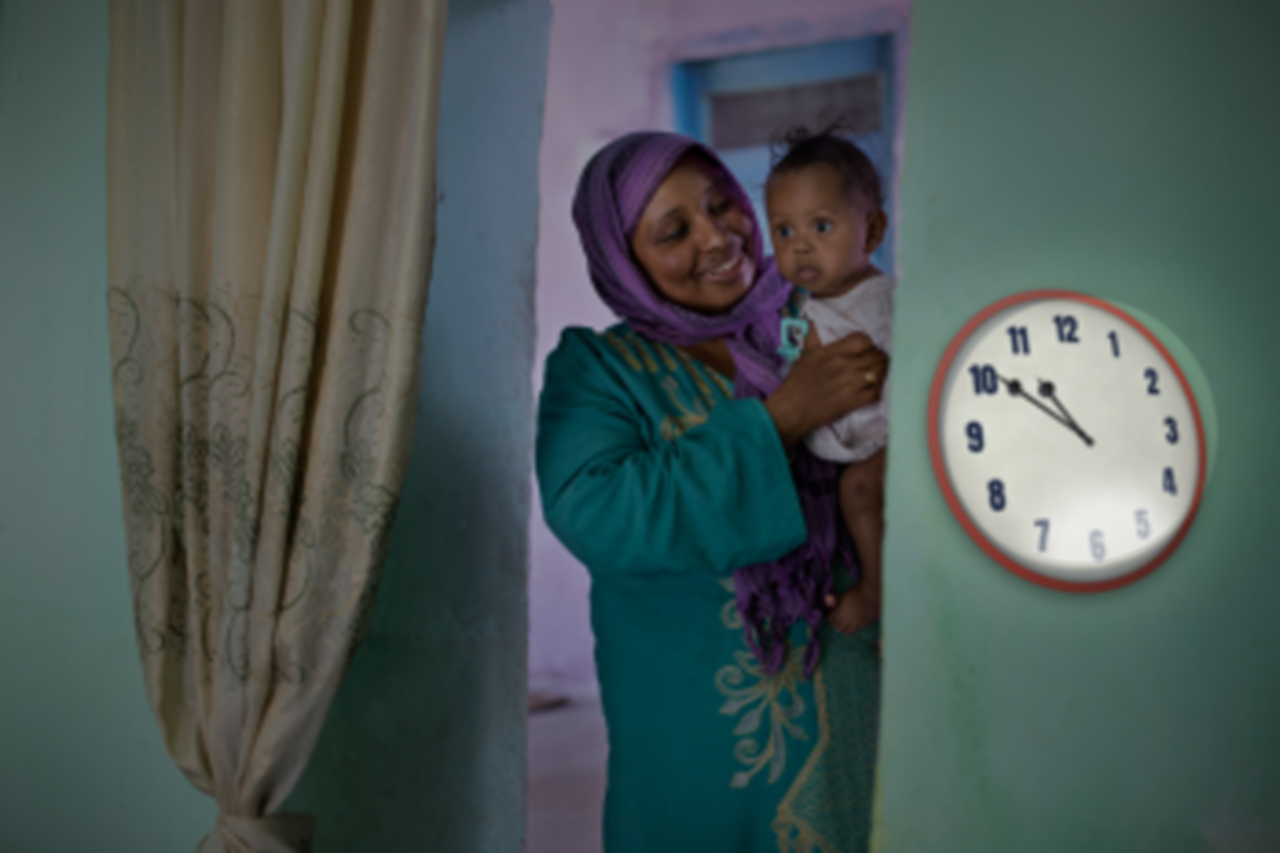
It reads 10 h 51 min
